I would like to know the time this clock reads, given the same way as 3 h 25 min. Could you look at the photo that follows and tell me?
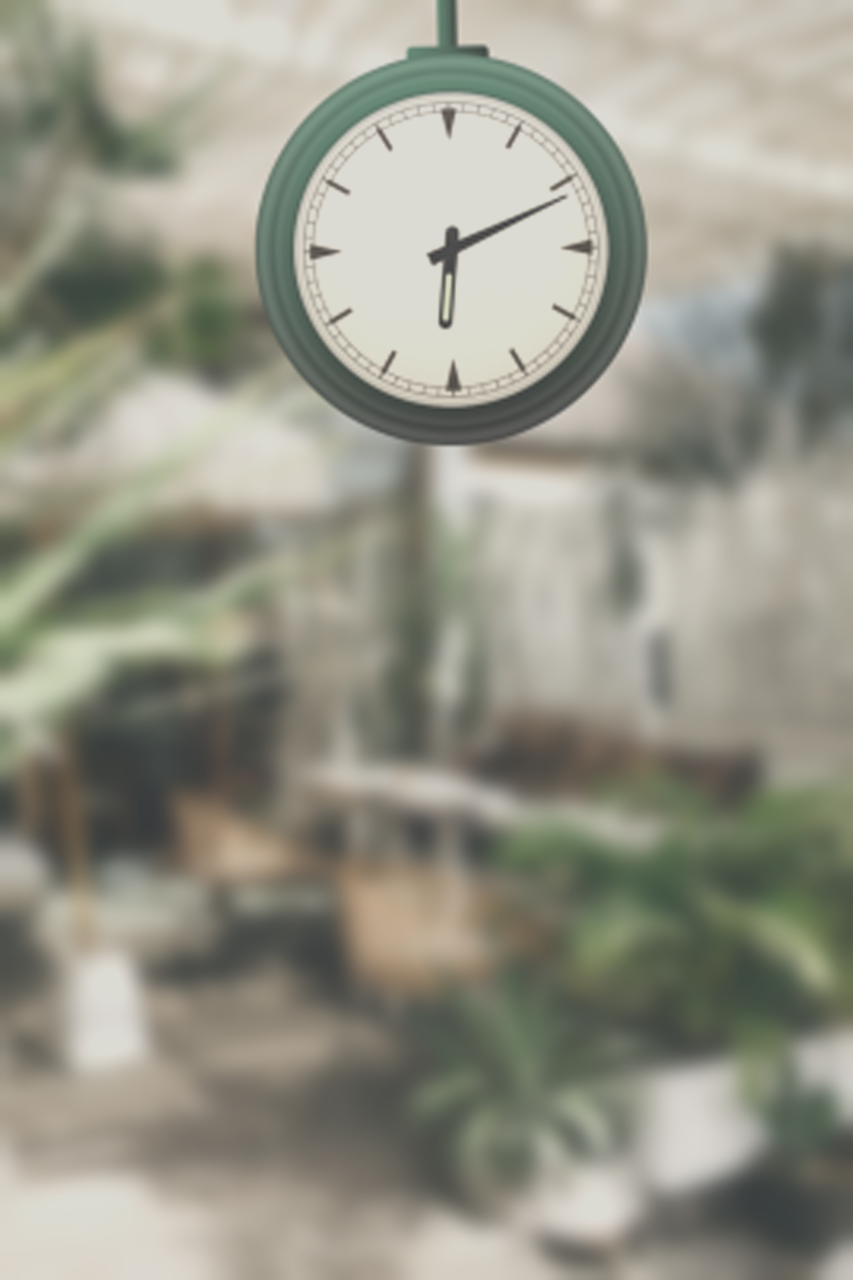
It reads 6 h 11 min
